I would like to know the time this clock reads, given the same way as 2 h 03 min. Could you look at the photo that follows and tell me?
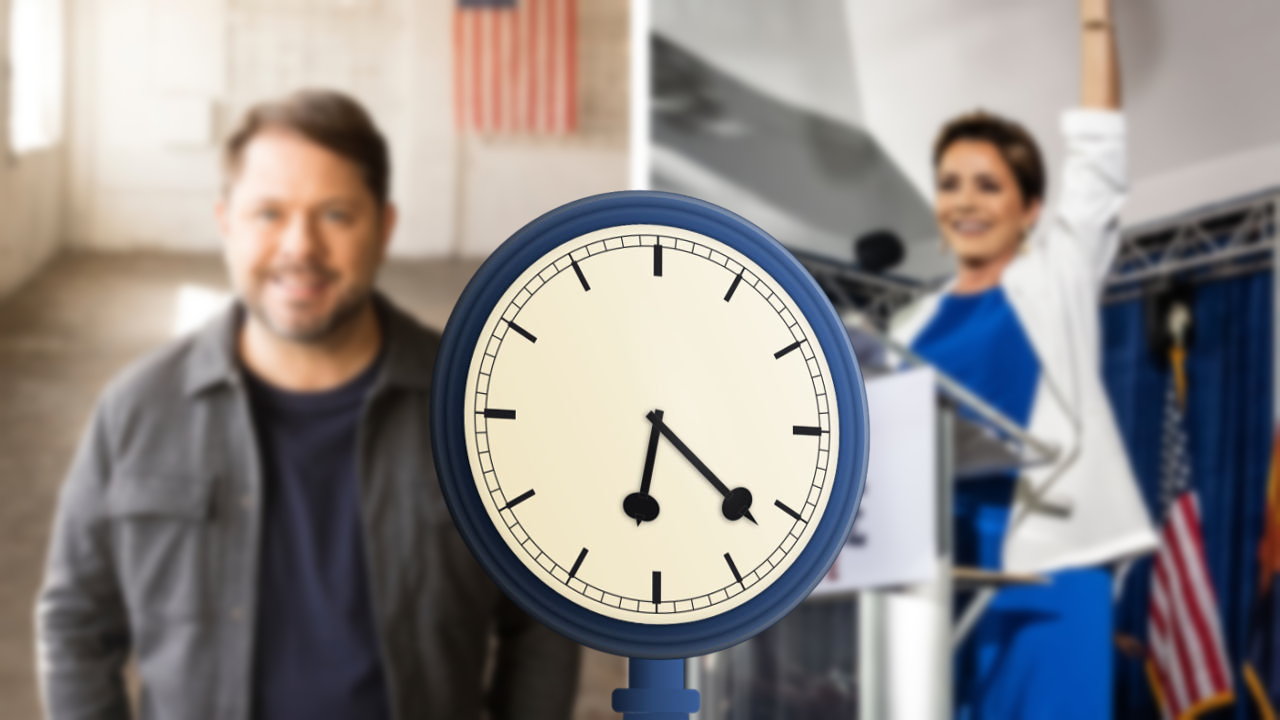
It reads 6 h 22 min
